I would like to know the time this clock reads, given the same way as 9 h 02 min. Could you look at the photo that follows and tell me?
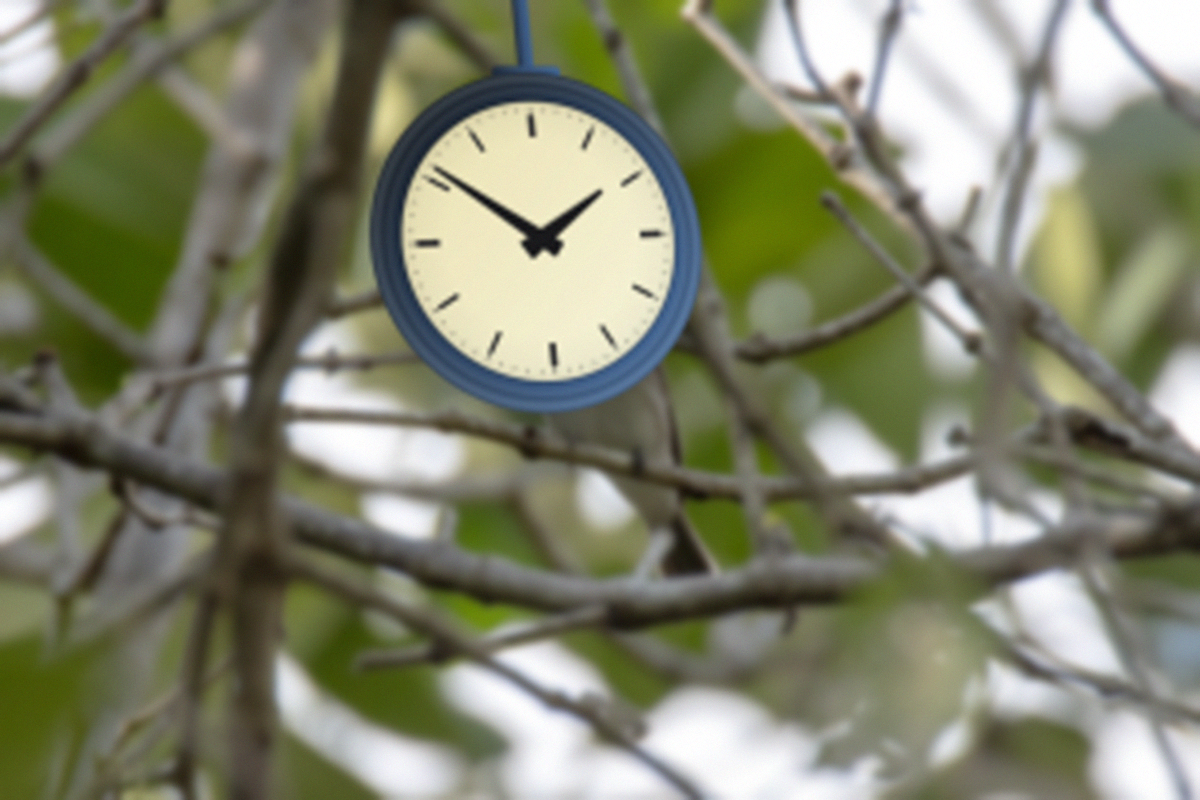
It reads 1 h 51 min
